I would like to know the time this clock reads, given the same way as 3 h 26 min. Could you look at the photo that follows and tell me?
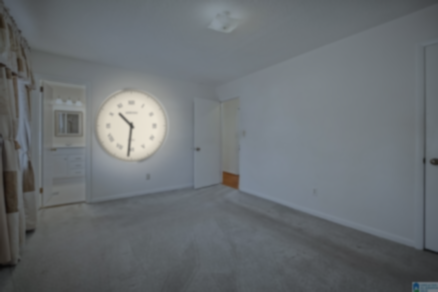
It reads 10 h 31 min
